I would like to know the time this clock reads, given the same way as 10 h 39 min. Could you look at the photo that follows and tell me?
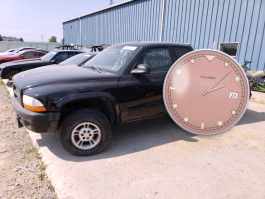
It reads 2 h 07 min
